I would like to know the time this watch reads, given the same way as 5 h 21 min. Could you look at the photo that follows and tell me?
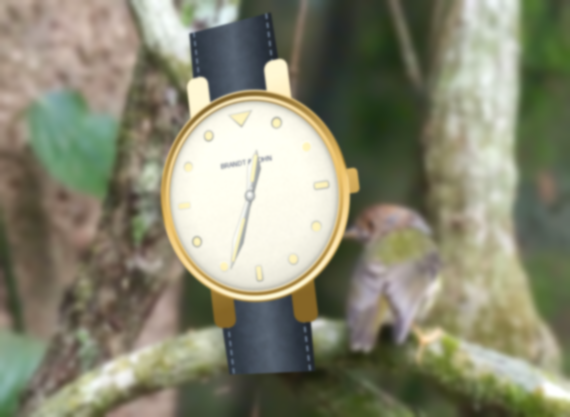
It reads 12 h 34 min
